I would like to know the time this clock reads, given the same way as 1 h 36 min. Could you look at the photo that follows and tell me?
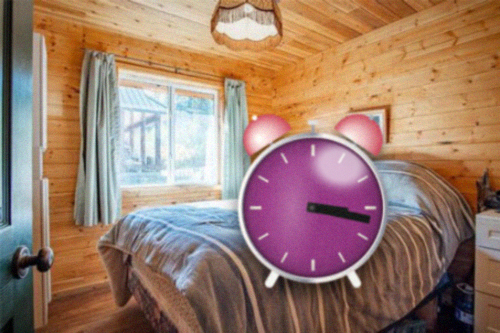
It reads 3 h 17 min
